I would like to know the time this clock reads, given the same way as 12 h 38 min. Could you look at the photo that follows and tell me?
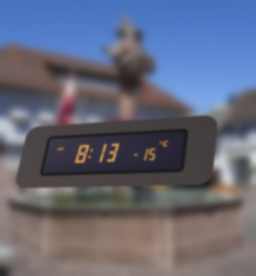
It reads 8 h 13 min
